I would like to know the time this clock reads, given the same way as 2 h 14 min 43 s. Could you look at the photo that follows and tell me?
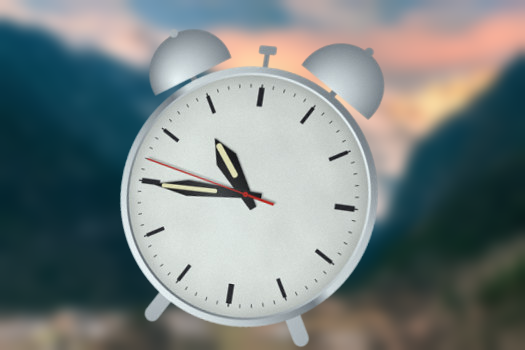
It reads 10 h 44 min 47 s
